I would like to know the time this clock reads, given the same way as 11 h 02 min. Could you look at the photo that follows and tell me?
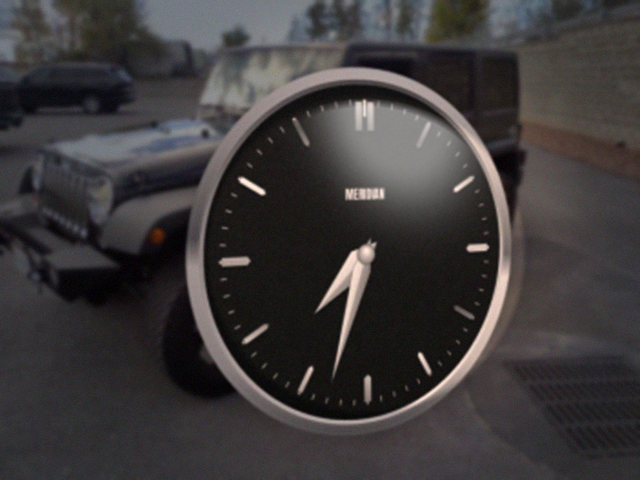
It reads 7 h 33 min
